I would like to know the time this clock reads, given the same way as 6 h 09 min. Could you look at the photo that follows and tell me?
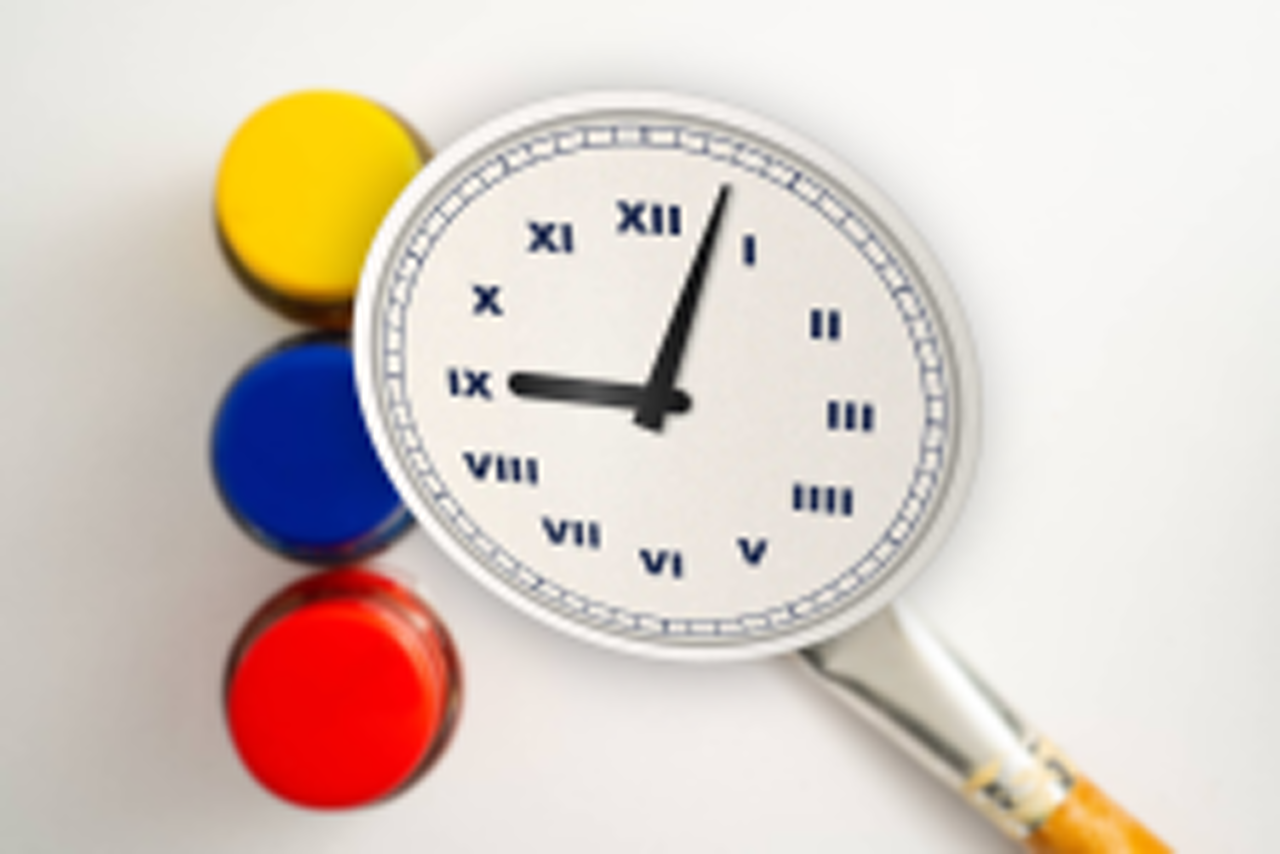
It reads 9 h 03 min
